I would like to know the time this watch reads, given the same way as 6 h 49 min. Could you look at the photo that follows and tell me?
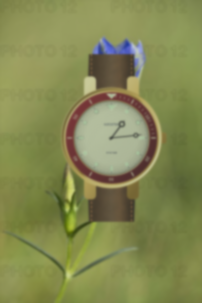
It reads 1 h 14 min
